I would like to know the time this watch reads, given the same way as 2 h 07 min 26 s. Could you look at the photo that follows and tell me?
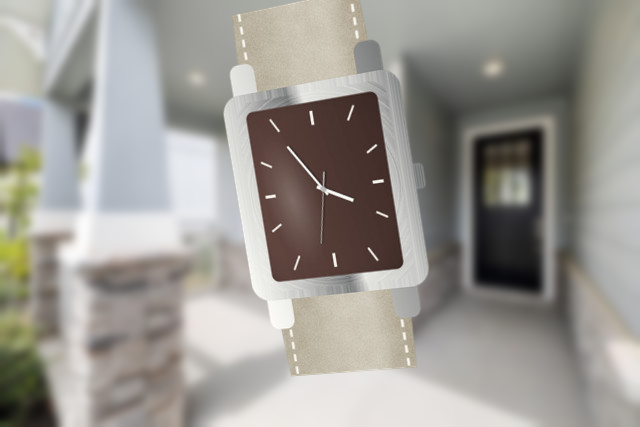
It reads 3 h 54 min 32 s
